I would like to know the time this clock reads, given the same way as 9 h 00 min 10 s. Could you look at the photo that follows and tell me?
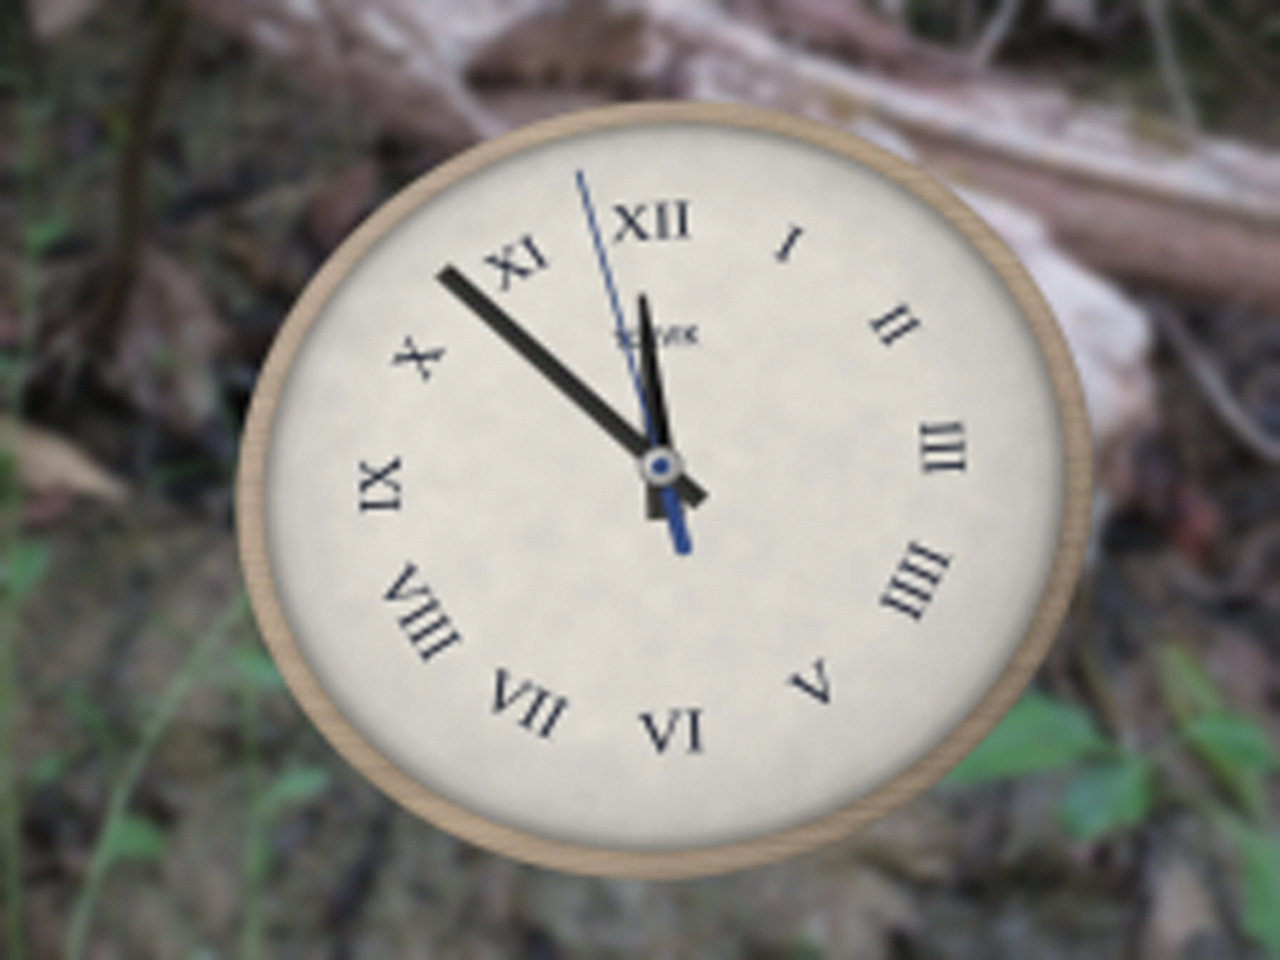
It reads 11 h 52 min 58 s
